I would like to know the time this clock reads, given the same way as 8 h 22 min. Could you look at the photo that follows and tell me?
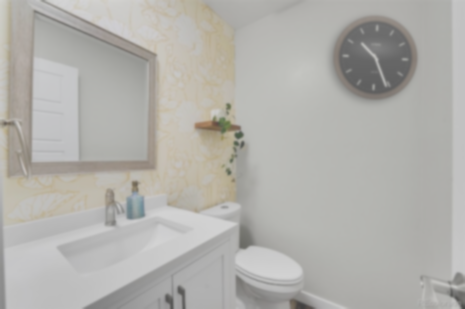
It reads 10 h 26 min
